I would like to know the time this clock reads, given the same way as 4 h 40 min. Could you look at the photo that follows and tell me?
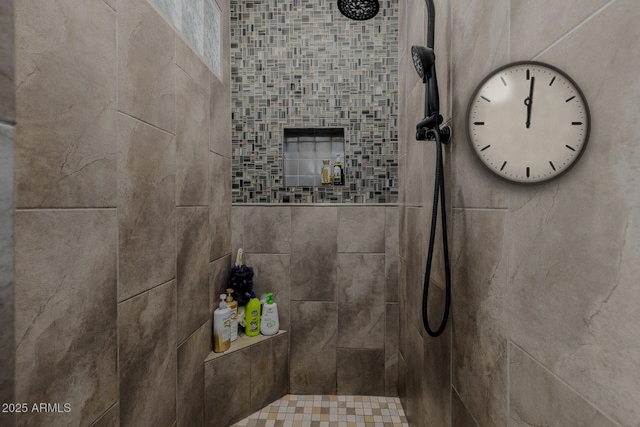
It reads 12 h 01 min
